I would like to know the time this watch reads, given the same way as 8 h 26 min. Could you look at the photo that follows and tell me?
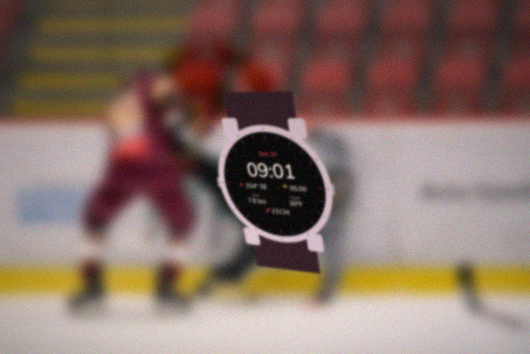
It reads 9 h 01 min
